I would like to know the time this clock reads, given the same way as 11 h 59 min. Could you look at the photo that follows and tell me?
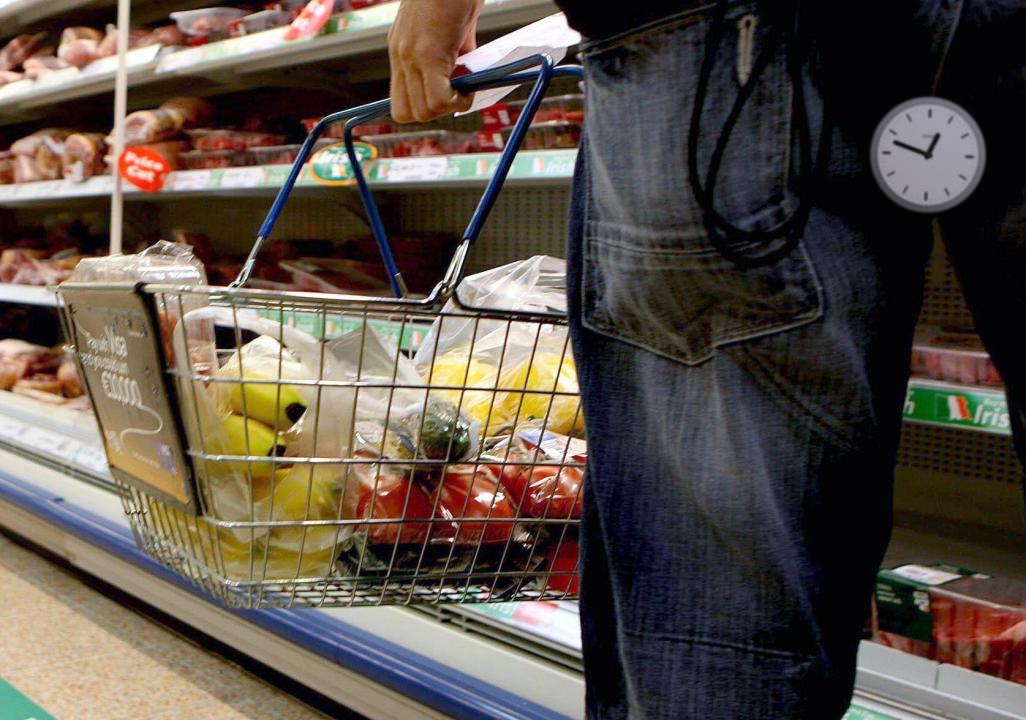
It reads 12 h 48 min
